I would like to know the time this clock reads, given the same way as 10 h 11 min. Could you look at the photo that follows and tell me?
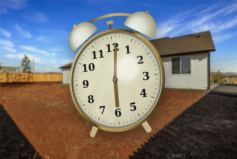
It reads 6 h 01 min
